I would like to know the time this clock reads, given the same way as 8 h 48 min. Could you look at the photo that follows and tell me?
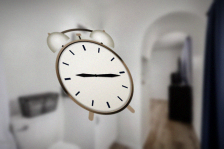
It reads 9 h 16 min
